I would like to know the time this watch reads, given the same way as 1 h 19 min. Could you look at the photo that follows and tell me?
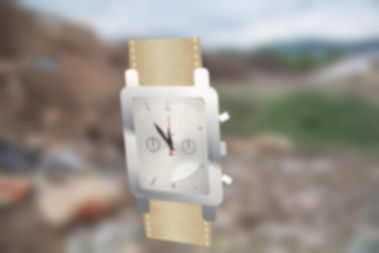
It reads 11 h 54 min
